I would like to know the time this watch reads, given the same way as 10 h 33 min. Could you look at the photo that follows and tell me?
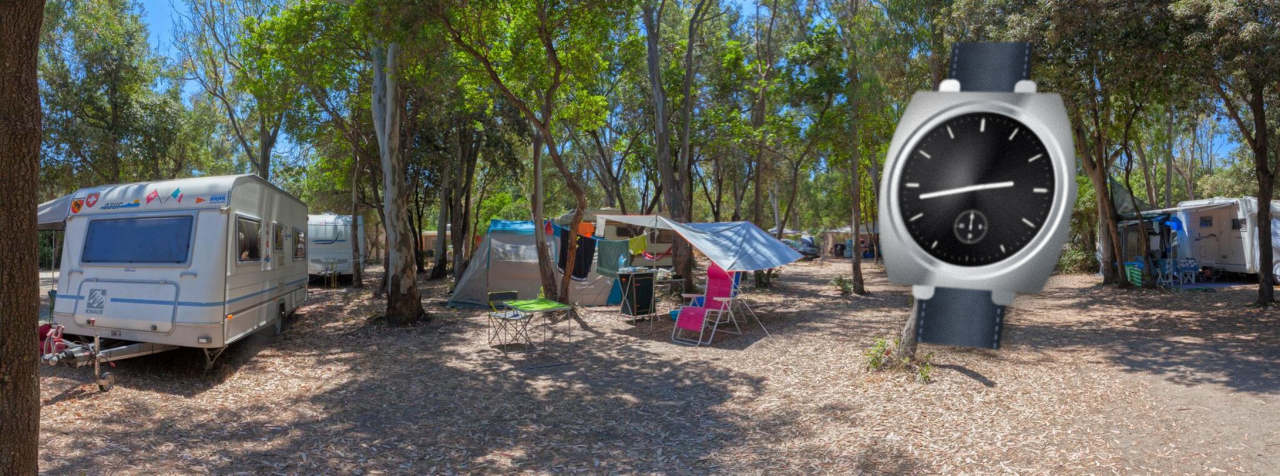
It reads 2 h 43 min
